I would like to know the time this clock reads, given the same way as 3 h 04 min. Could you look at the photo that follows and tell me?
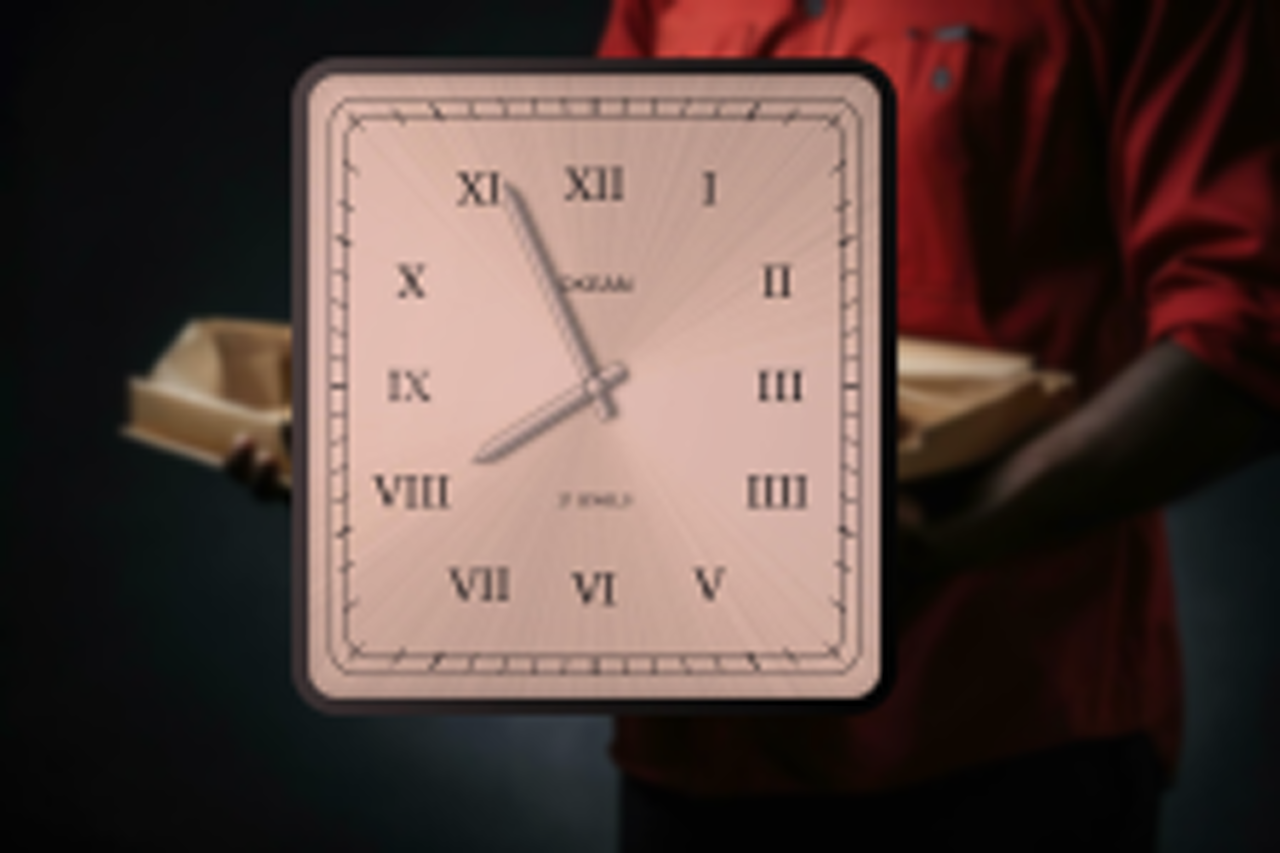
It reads 7 h 56 min
